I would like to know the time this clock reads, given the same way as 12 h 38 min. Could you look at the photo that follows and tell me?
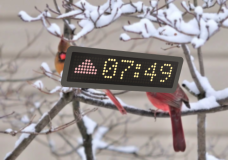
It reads 7 h 49 min
